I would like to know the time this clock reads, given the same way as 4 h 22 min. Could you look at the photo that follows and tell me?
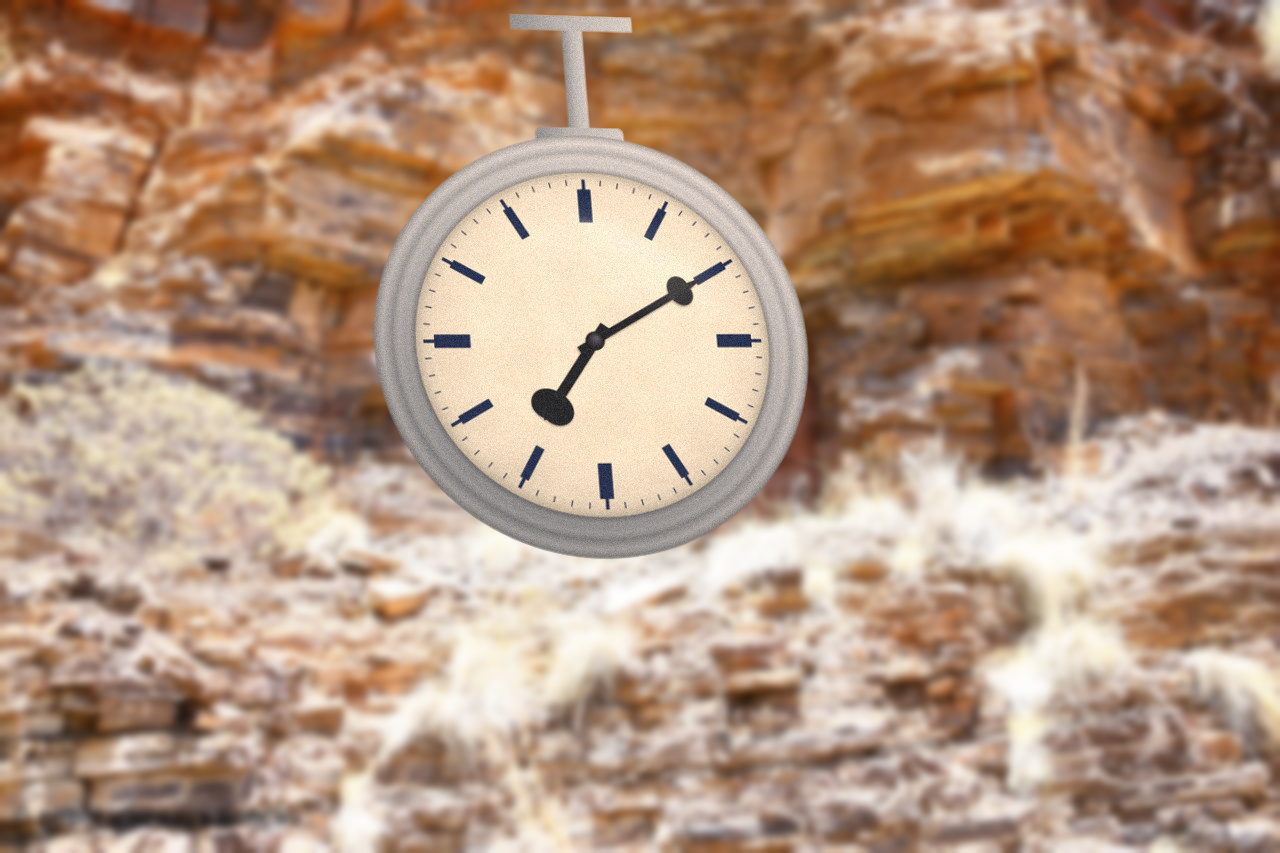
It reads 7 h 10 min
